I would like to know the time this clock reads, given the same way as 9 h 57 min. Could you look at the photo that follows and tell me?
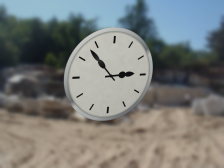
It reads 2 h 53 min
